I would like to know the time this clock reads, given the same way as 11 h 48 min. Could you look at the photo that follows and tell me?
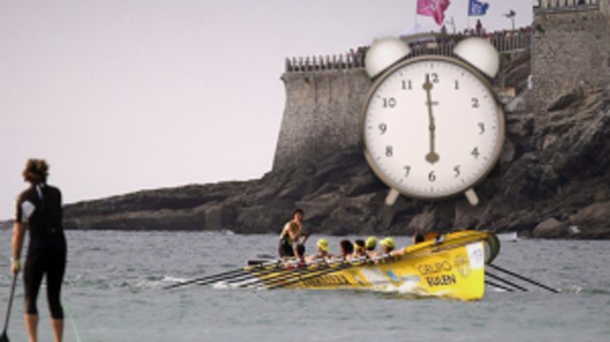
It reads 5 h 59 min
